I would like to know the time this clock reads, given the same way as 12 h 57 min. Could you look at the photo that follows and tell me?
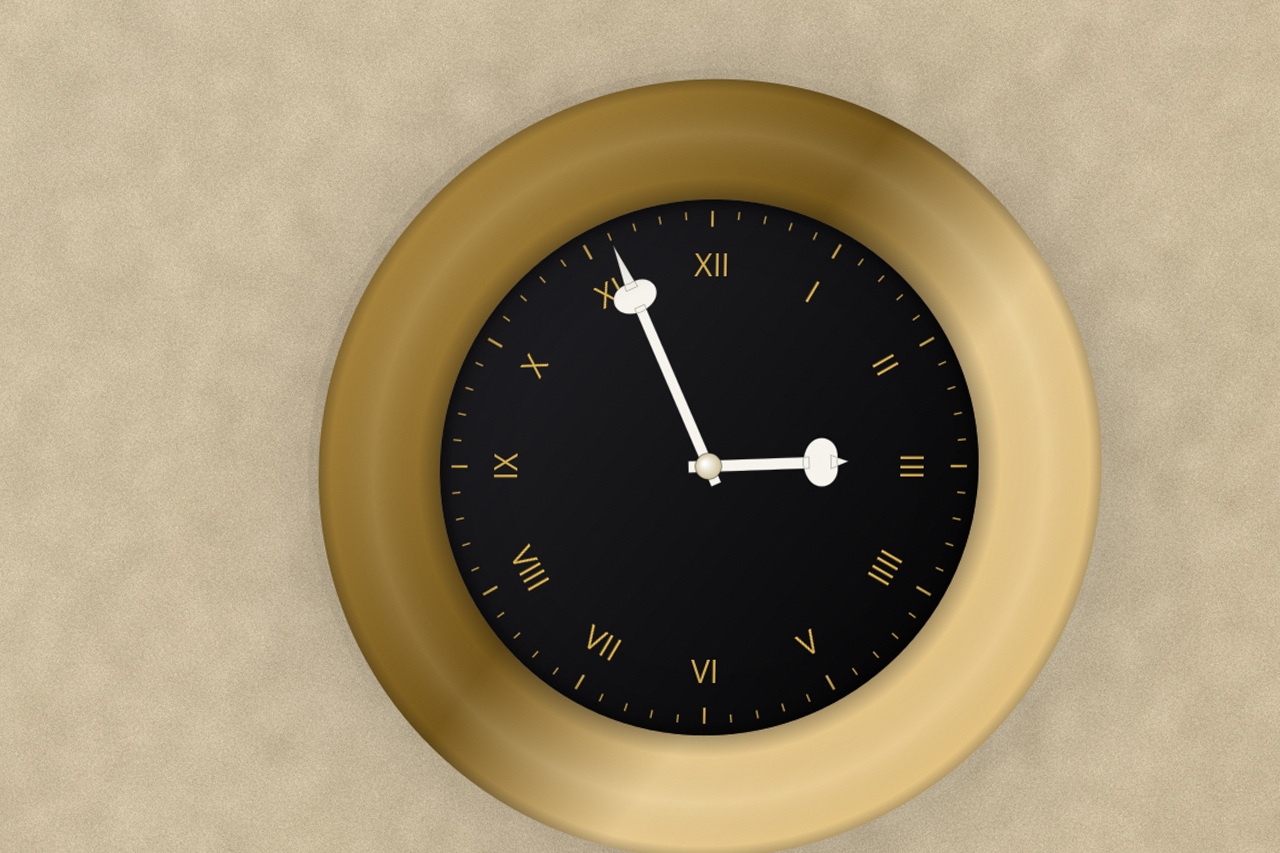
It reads 2 h 56 min
